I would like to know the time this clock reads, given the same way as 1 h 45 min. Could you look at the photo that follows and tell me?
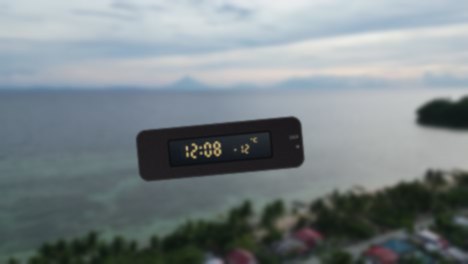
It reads 12 h 08 min
